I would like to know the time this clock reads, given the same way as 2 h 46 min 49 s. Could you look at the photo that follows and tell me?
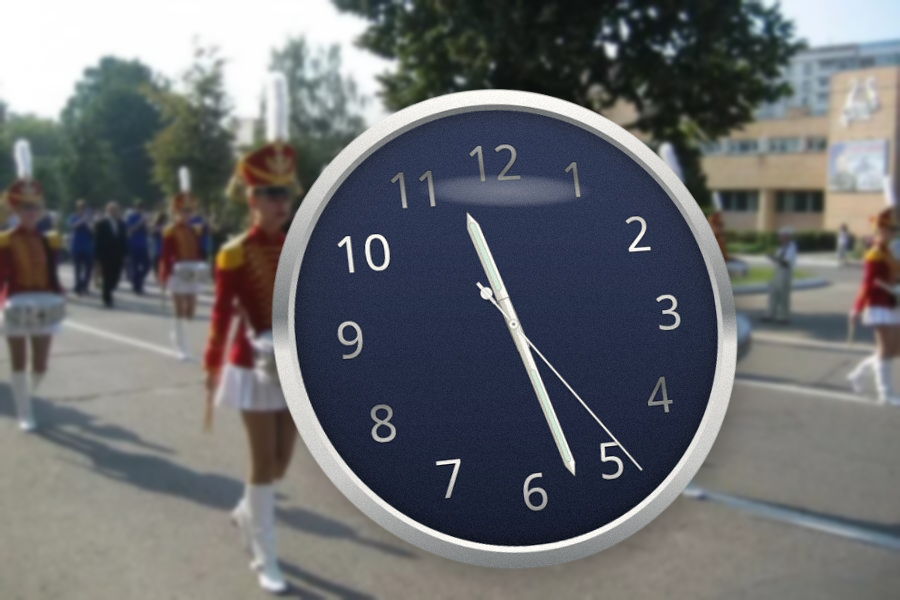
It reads 11 h 27 min 24 s
